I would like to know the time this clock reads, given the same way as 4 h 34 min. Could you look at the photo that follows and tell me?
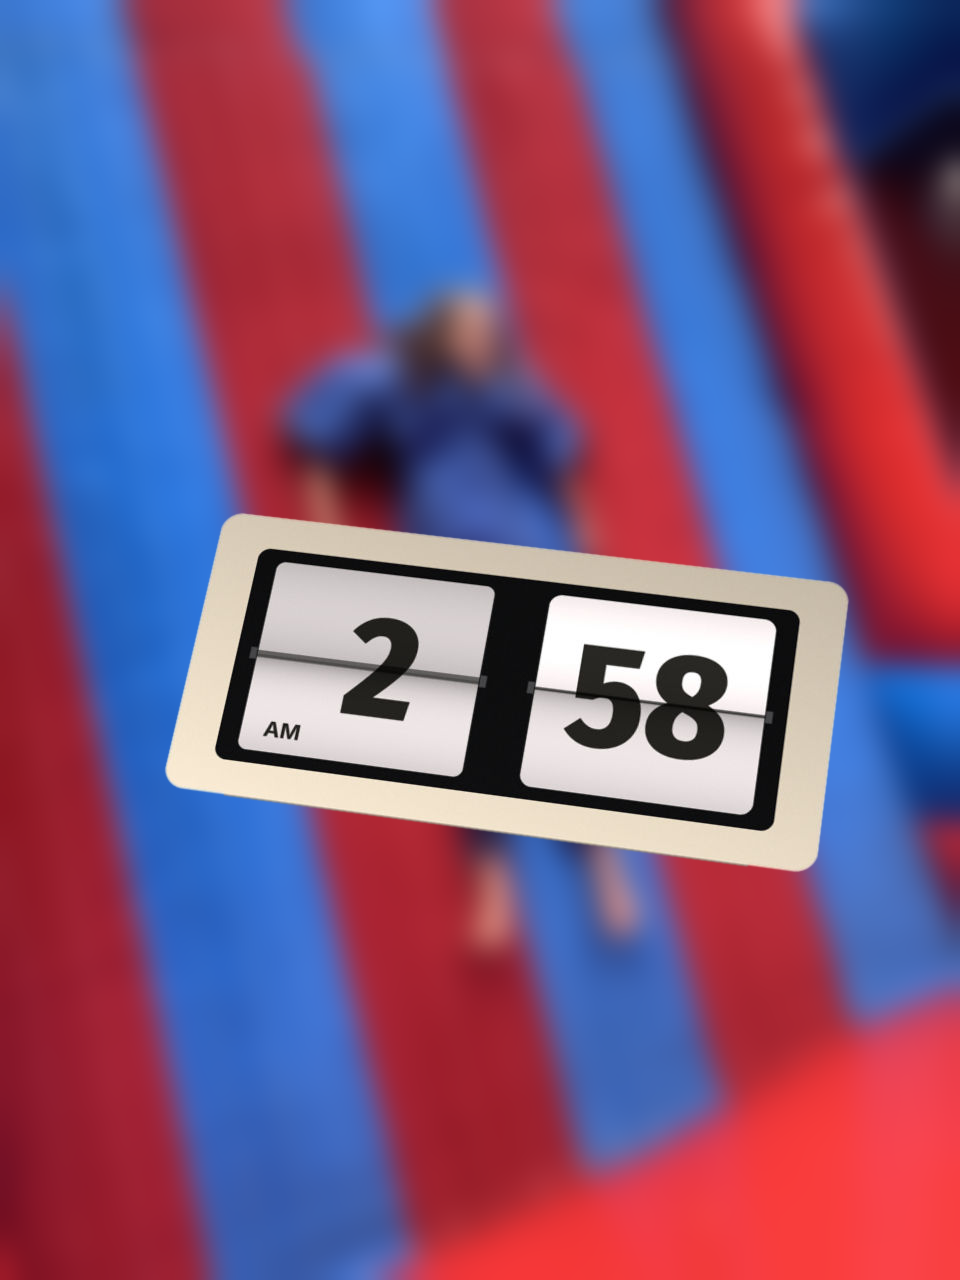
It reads 2 h 58 min
